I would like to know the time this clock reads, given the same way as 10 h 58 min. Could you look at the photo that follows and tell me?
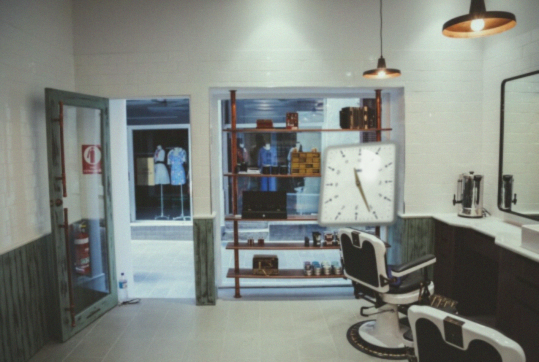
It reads 11 h 26 min
